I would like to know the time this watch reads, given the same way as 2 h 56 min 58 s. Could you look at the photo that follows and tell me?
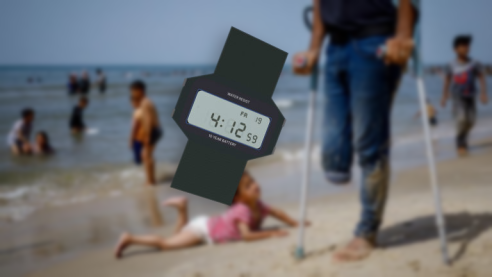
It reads 4 h 12 min 59 s
